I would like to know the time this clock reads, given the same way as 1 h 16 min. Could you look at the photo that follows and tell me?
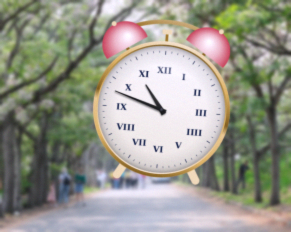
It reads 10 h 48 min
